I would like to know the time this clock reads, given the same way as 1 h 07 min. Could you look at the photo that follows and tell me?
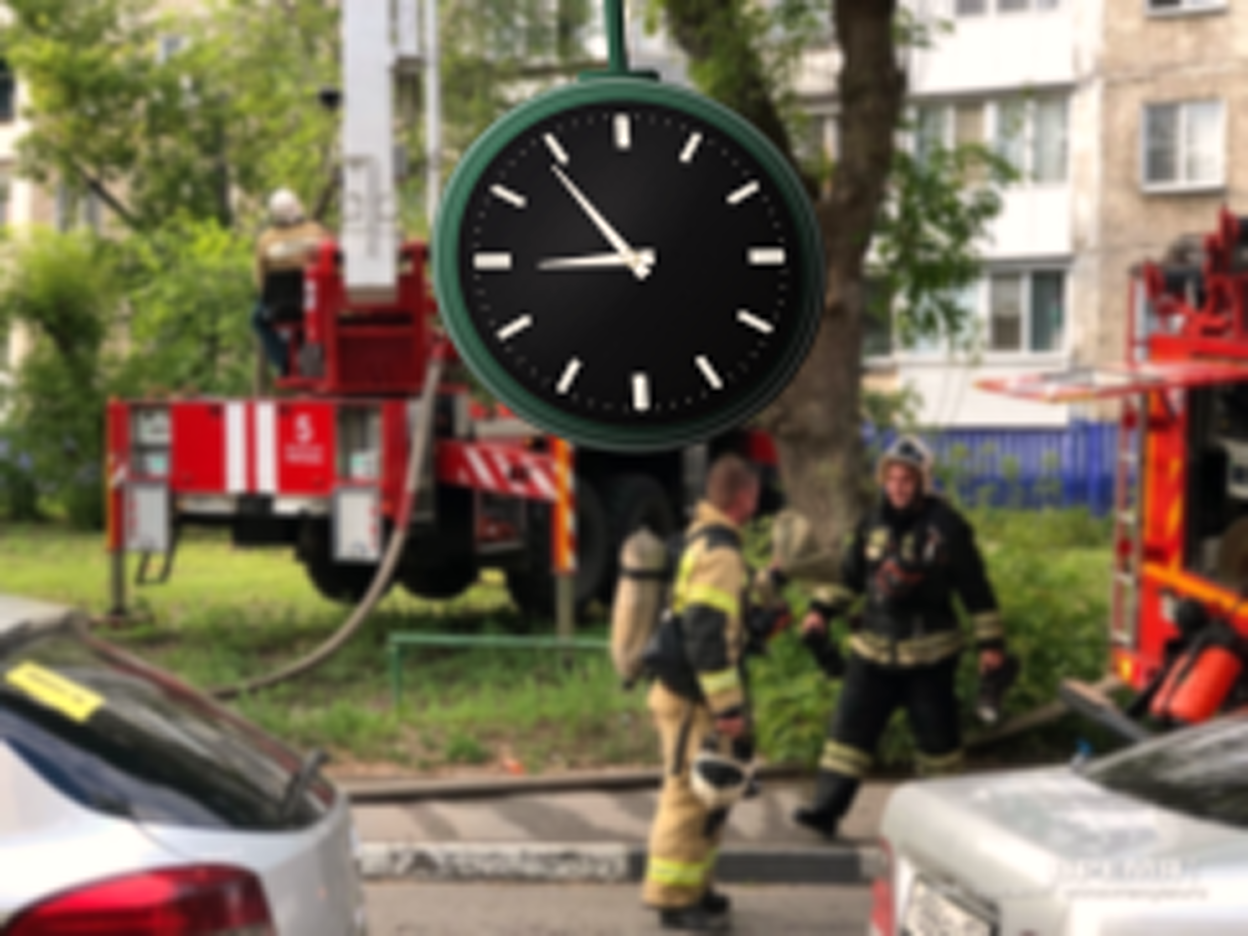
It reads 8 h 54 min
